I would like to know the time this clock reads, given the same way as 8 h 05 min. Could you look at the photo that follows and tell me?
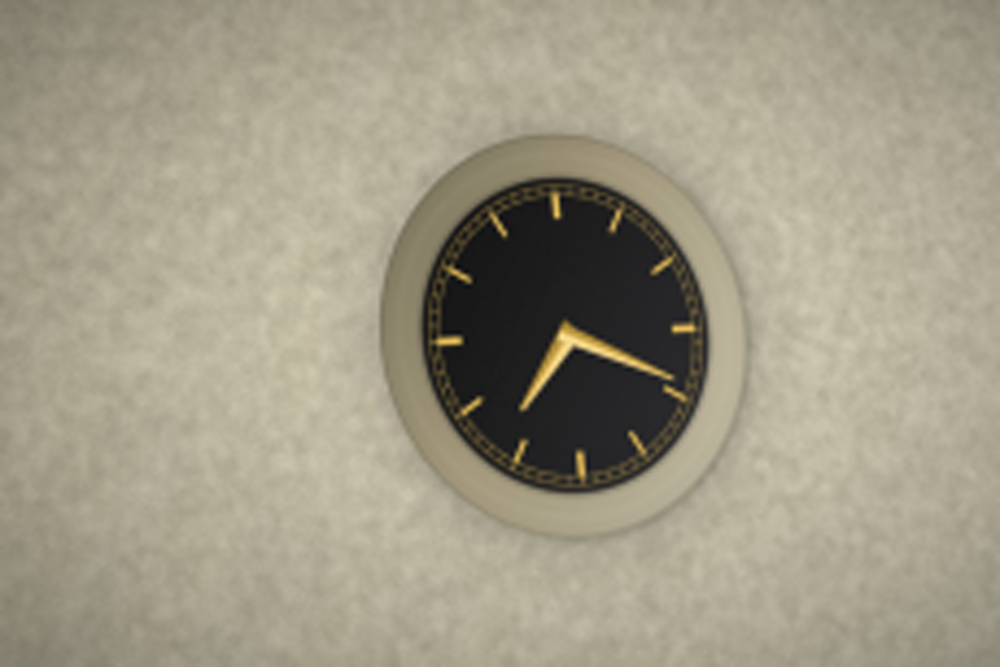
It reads 7 h 19 min
